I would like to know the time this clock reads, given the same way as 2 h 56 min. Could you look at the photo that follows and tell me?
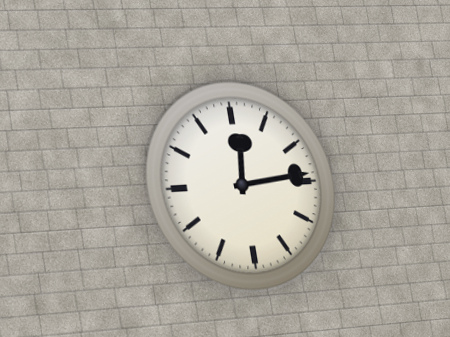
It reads 12 h 14 min
